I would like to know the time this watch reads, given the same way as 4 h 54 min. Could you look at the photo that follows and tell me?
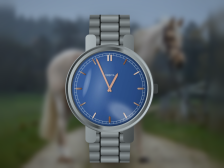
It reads 12 h 56 min
